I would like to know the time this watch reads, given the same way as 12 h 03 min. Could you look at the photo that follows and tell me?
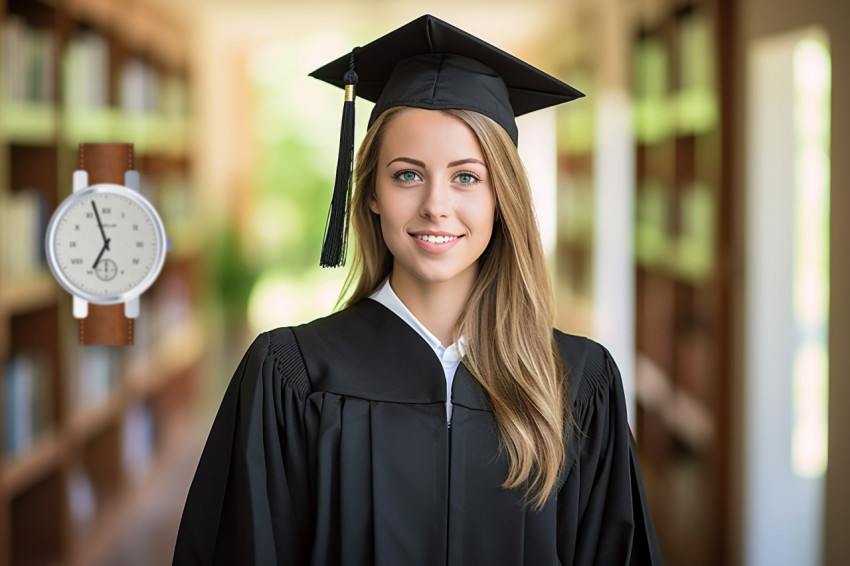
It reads 6 h 57 min
